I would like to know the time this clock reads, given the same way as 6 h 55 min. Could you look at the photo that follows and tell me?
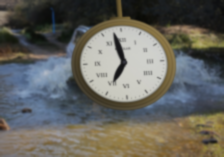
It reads 6 h 58 min
